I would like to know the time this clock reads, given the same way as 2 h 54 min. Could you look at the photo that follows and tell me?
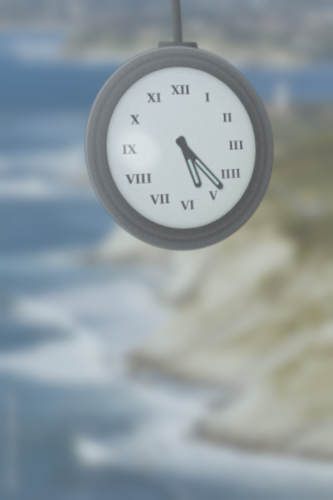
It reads 5 h 23 min
